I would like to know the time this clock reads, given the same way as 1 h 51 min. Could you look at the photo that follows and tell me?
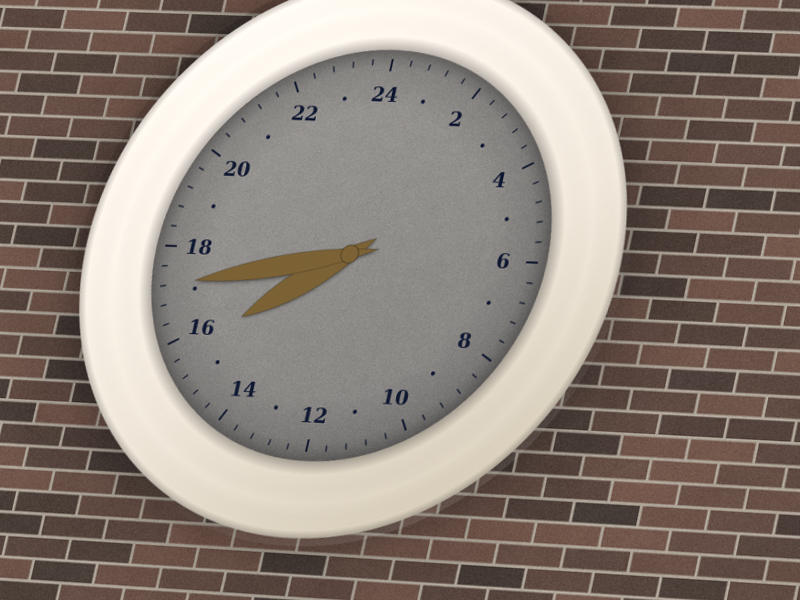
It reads 15 h 43 min
